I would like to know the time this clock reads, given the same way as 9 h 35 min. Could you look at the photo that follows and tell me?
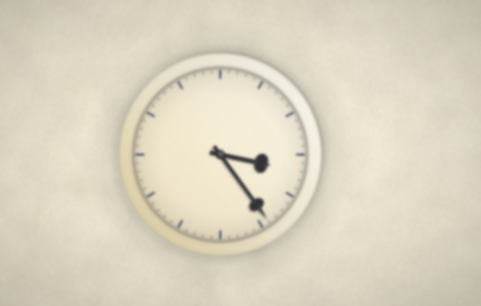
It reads 3 h 24 min
